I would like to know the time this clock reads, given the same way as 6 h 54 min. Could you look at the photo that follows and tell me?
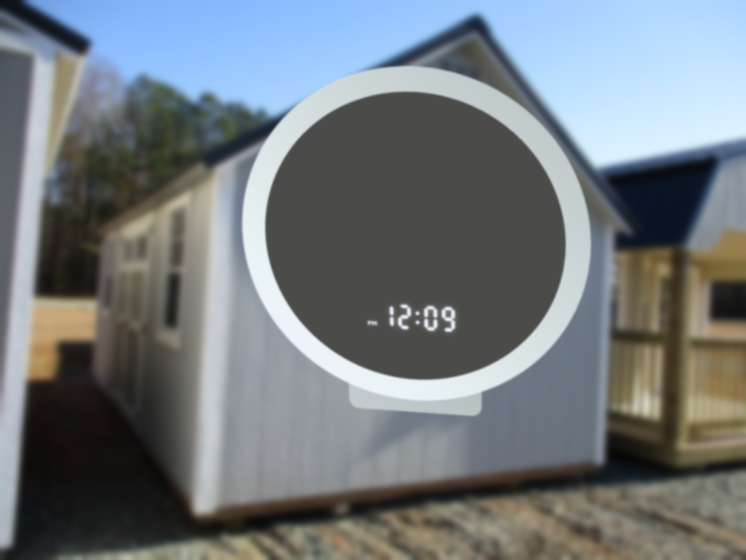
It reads 12 h 09 min
